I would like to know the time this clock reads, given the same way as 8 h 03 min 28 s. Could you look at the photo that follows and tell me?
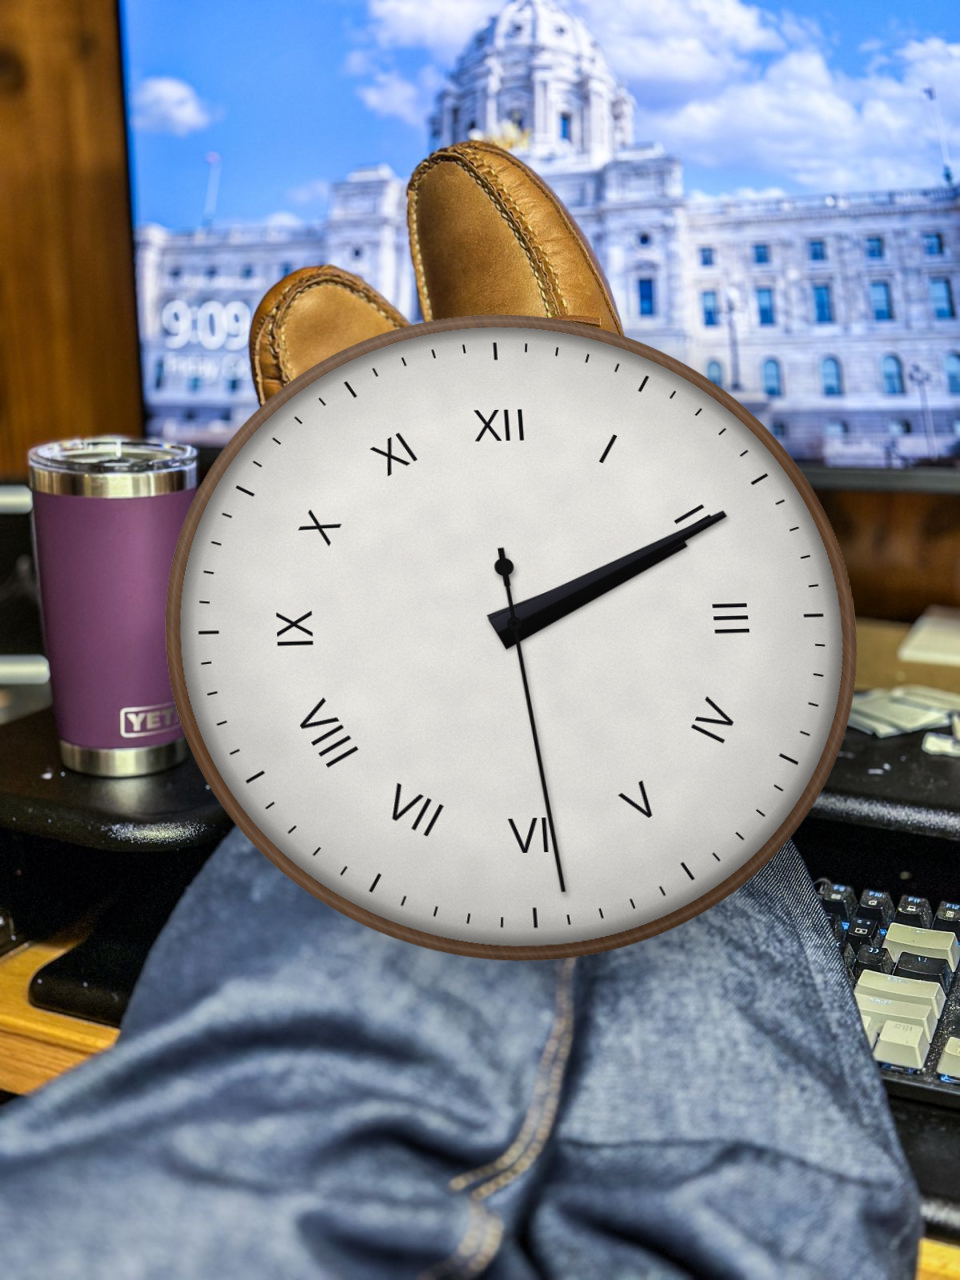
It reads 2 h 10 min 29 s
